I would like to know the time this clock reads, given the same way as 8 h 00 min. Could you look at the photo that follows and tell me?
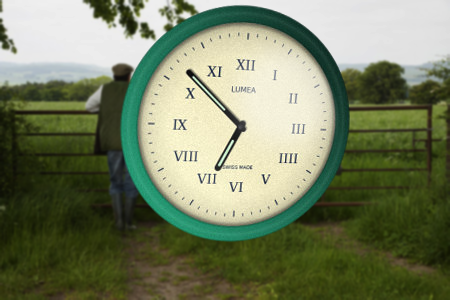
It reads 6 h 52 min
